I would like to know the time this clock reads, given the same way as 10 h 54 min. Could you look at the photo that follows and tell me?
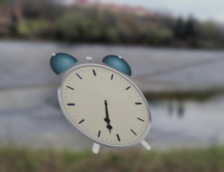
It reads 6 h 32 min
